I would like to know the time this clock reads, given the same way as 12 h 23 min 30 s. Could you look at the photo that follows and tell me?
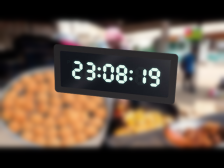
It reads 23 h 08 min 19 s
